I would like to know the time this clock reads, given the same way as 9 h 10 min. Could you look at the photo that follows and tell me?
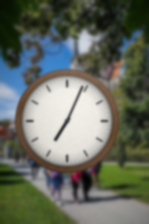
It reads 7 h 04 min
